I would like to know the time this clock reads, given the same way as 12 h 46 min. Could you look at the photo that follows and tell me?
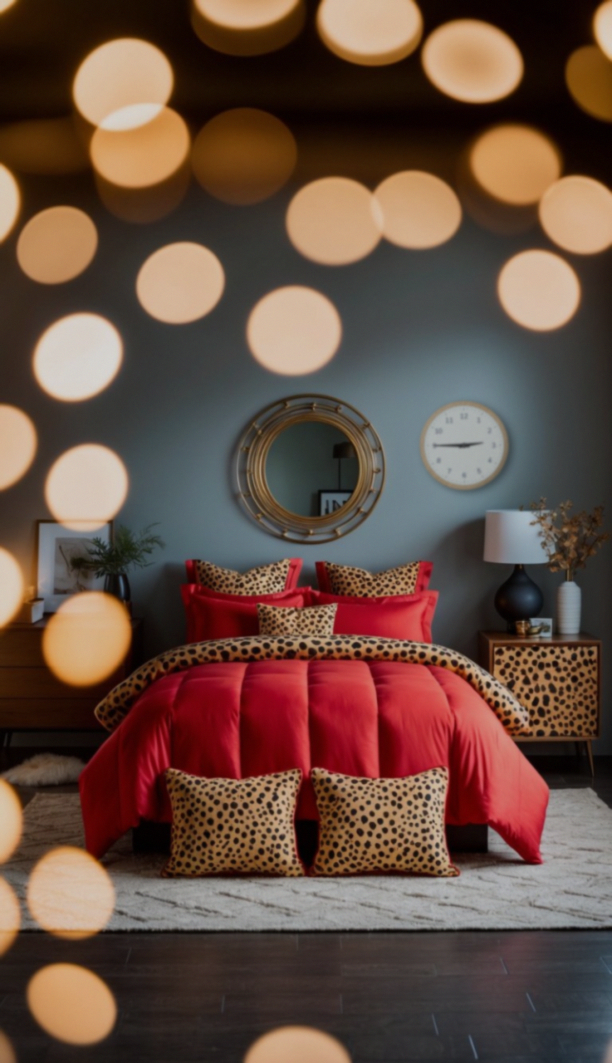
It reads 2 h 45 min
